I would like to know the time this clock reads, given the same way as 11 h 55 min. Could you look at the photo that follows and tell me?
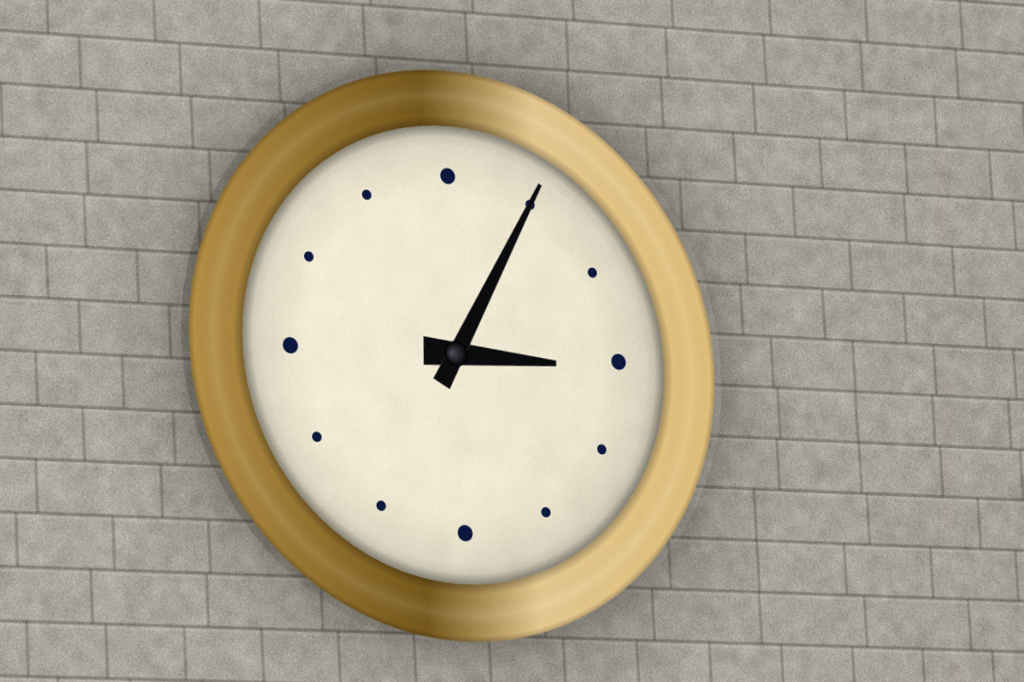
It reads 3 h 05 min
